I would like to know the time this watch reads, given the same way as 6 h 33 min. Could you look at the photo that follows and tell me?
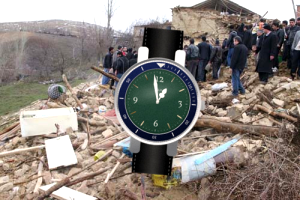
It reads 12 h 58 min
